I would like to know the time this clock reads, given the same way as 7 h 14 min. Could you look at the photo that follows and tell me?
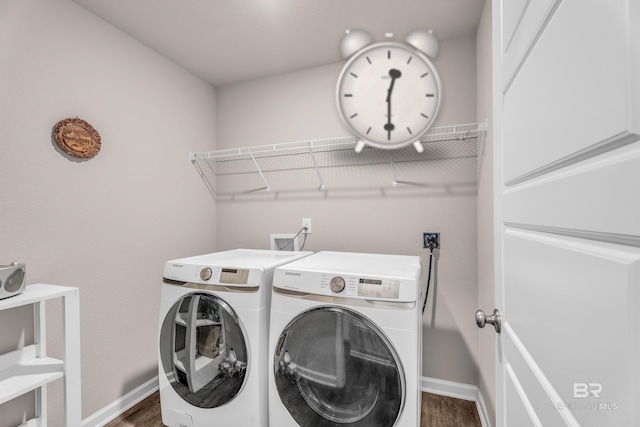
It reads 12 h 30 min
